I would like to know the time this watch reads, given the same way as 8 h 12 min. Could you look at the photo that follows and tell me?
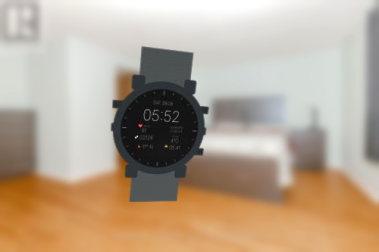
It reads 5 h 52 min
